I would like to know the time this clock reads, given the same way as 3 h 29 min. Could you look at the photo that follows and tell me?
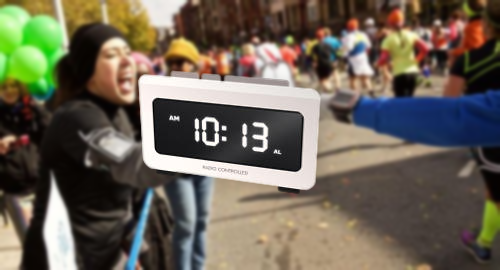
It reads 10 h 13 min
